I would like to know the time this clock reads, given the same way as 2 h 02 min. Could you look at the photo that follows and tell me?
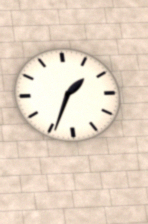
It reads 1 h 34 min
